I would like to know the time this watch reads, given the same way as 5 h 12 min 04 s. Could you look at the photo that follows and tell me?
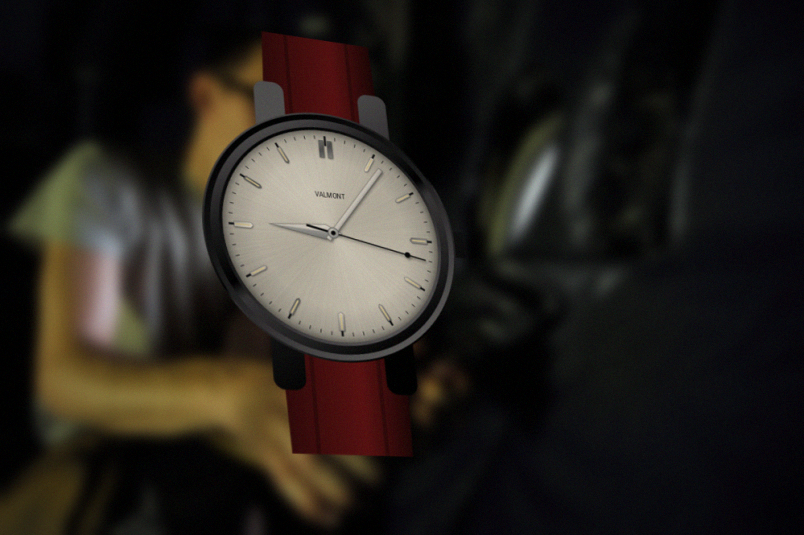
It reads 9 h 06 min 17 s
